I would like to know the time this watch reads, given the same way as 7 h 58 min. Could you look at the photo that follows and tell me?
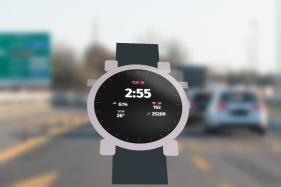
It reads 2 h 55 min
